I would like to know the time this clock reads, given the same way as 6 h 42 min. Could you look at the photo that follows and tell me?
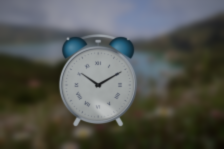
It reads 10 h 10 min
